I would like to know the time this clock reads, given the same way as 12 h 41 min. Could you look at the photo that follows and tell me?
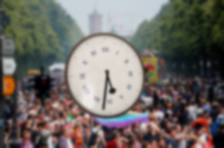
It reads 5 h 32 min
